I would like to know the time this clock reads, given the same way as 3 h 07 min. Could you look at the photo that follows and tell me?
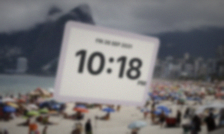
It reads 10 h 18 min
